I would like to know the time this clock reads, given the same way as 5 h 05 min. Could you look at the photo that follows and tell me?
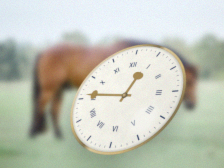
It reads 12 h 46 min
